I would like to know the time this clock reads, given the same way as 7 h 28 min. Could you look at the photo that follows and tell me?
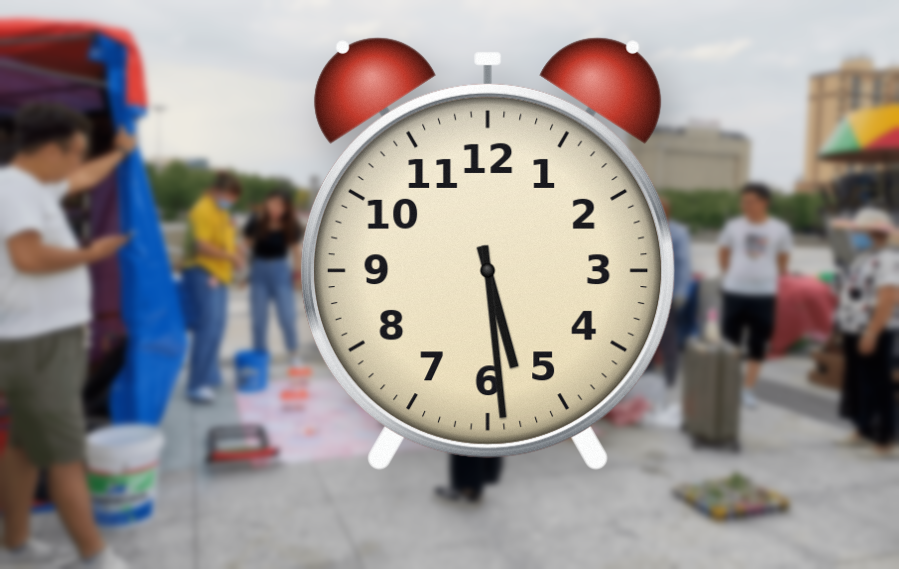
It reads 5 h 29 min
